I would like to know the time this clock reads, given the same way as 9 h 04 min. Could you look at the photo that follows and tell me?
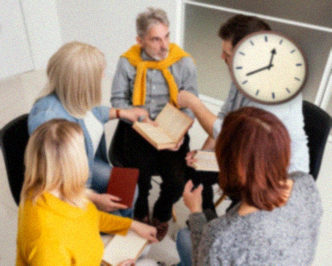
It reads 12 h 42 min
